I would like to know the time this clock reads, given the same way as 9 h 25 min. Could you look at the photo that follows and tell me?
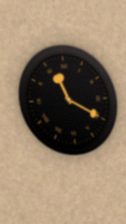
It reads 11 h 20 min
